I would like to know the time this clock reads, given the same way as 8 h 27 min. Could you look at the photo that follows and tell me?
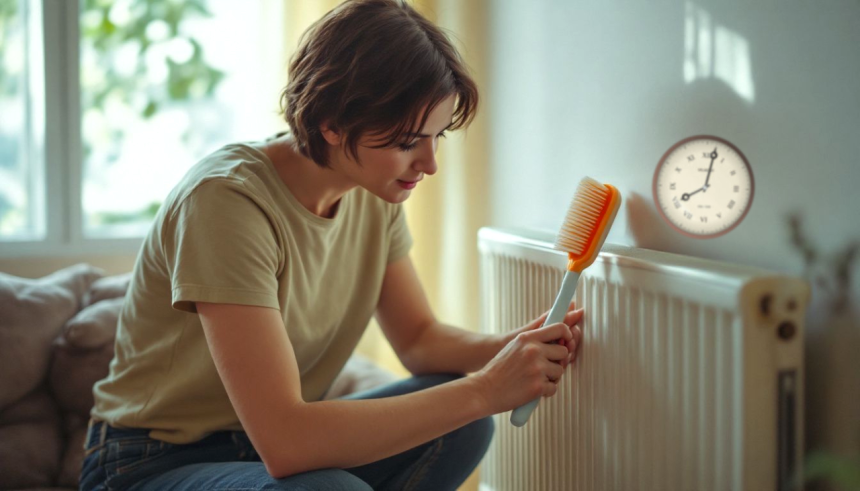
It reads 8 h 02 min
